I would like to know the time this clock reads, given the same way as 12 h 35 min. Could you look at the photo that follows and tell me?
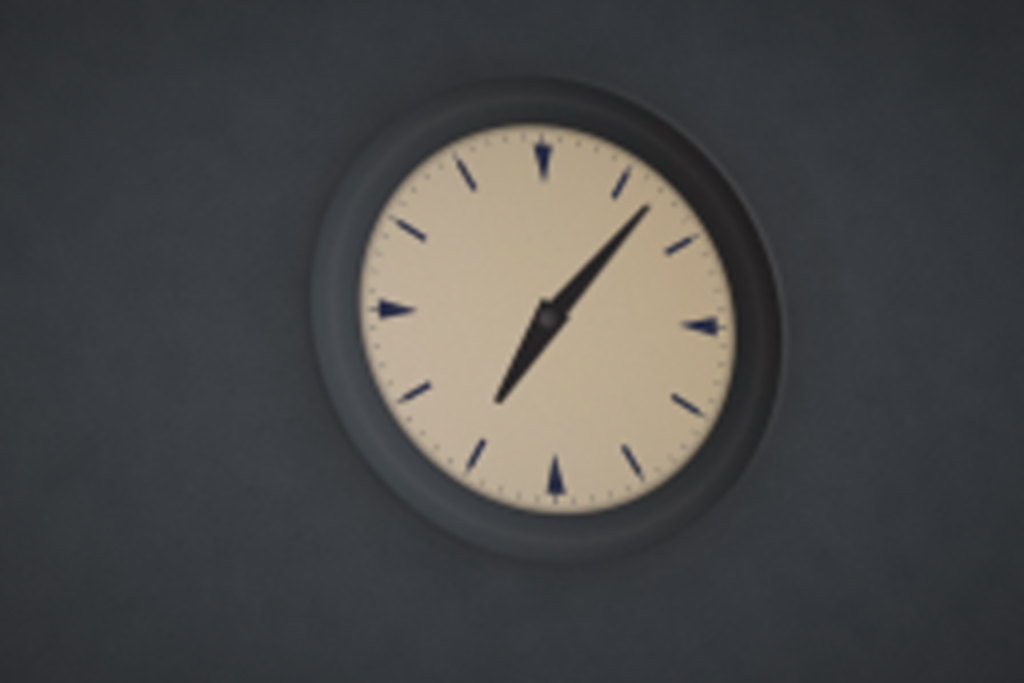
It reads 7 h 07 min
